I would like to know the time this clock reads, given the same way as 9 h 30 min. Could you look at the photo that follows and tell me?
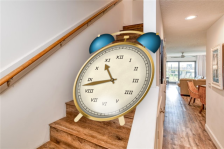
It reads 10 h 43 min
